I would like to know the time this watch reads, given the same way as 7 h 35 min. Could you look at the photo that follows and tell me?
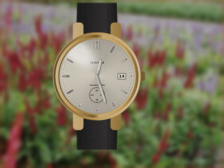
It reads 12 h 27 min
